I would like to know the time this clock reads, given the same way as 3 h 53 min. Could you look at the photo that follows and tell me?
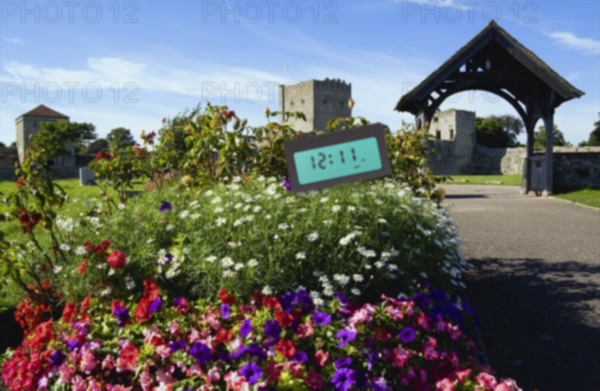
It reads 12 h 11 min
